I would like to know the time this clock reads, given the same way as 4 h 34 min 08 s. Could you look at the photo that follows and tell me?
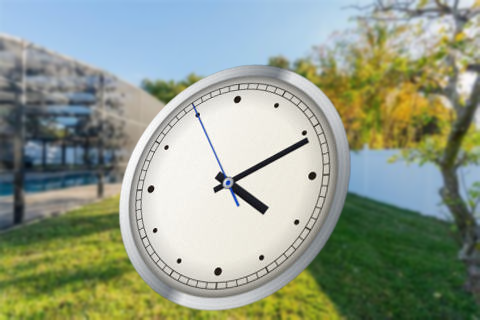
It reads 4 h 10 min 55 s
